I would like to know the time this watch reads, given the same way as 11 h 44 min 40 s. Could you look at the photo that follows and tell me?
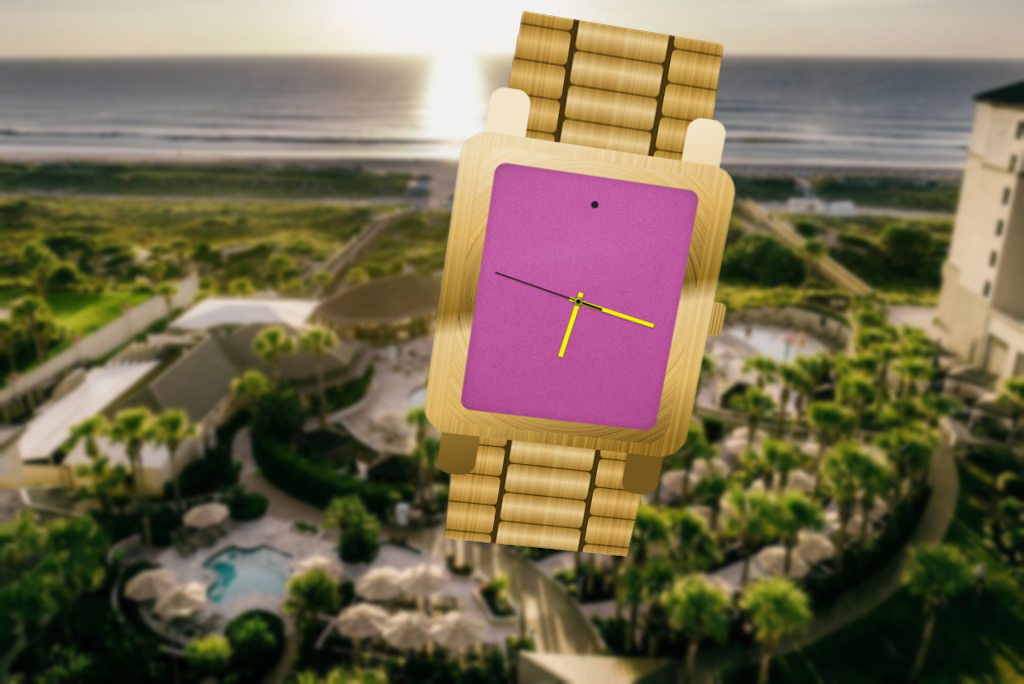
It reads 6 h 16 min 47 s
